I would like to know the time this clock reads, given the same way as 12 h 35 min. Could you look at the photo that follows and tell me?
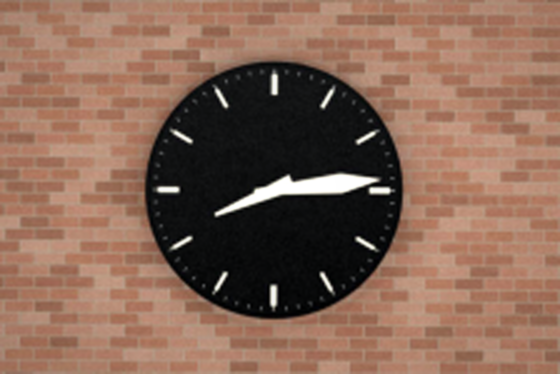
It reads 8 h 14 min
